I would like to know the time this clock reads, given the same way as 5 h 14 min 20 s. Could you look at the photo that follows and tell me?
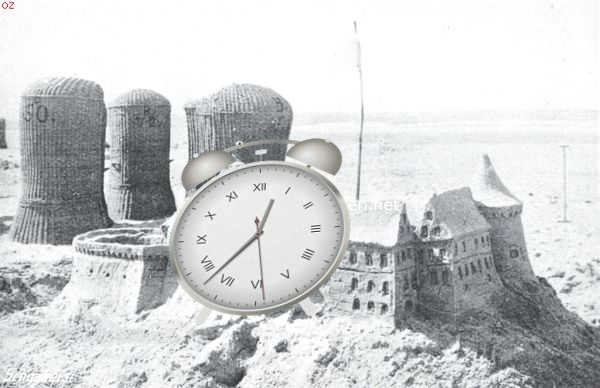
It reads 12 h 37 min 29 s
